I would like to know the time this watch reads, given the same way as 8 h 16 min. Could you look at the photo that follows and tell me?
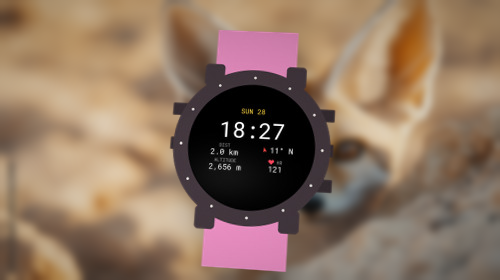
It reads 18 h 27 min
